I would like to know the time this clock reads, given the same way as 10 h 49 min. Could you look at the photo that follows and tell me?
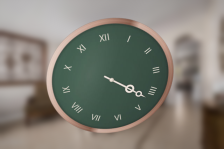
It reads 4 h 22 min
